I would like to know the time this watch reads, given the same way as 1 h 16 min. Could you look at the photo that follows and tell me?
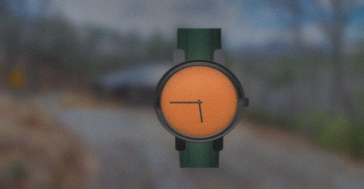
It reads 5 h 45 min
